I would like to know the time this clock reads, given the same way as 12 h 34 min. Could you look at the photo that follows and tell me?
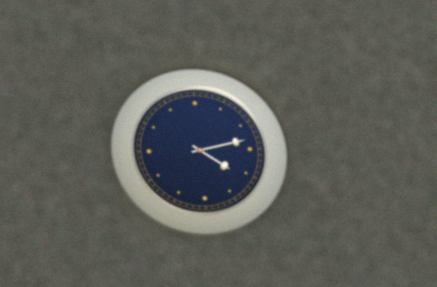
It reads 4 h 13 min
